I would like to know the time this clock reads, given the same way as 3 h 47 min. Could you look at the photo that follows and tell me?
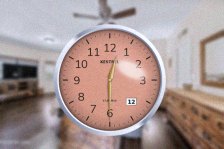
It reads 12 h 30 min
